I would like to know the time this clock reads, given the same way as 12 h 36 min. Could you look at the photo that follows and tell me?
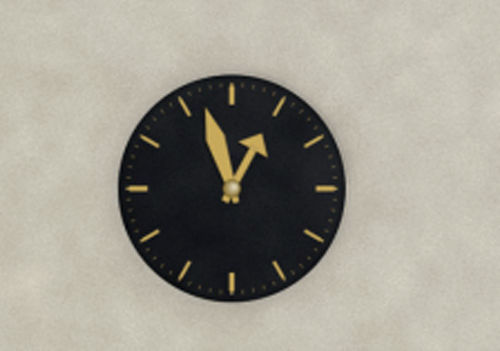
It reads 12 h 57 min
